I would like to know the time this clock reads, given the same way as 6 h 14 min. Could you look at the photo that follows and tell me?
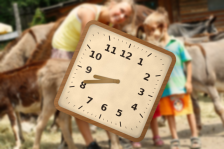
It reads 8 h 41 min
